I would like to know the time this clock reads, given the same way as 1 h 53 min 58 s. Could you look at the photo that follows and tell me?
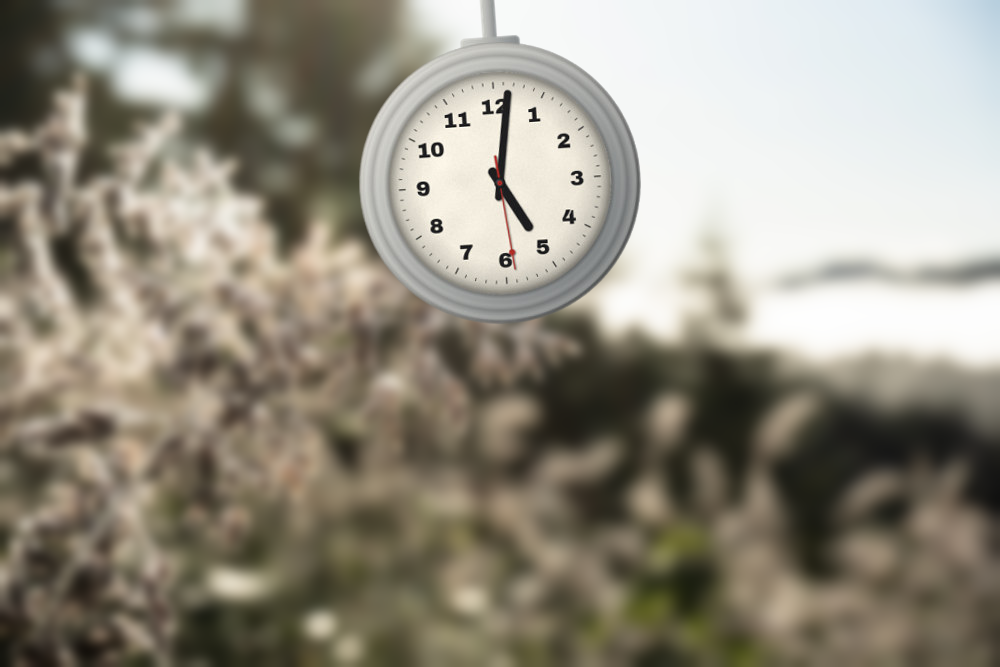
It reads 5 h 01 min 29 s
